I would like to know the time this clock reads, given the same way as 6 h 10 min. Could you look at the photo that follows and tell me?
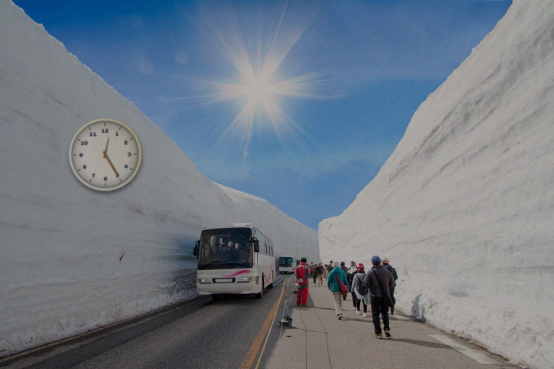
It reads 12 h 25 min
